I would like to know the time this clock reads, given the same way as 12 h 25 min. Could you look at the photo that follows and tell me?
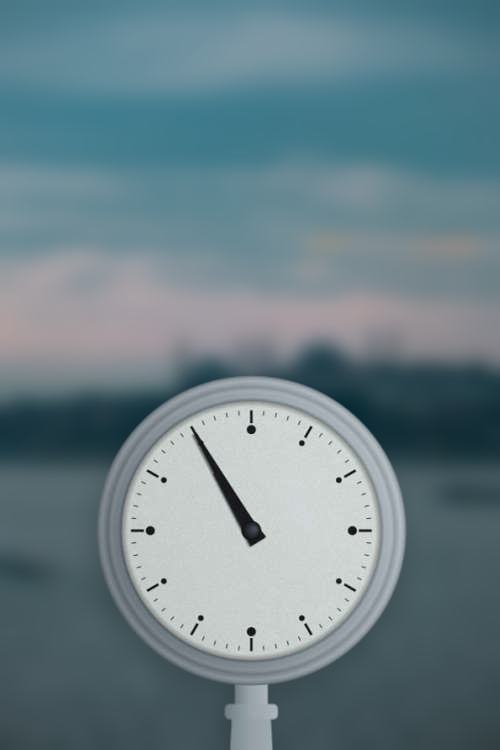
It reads 10 h 55 min
